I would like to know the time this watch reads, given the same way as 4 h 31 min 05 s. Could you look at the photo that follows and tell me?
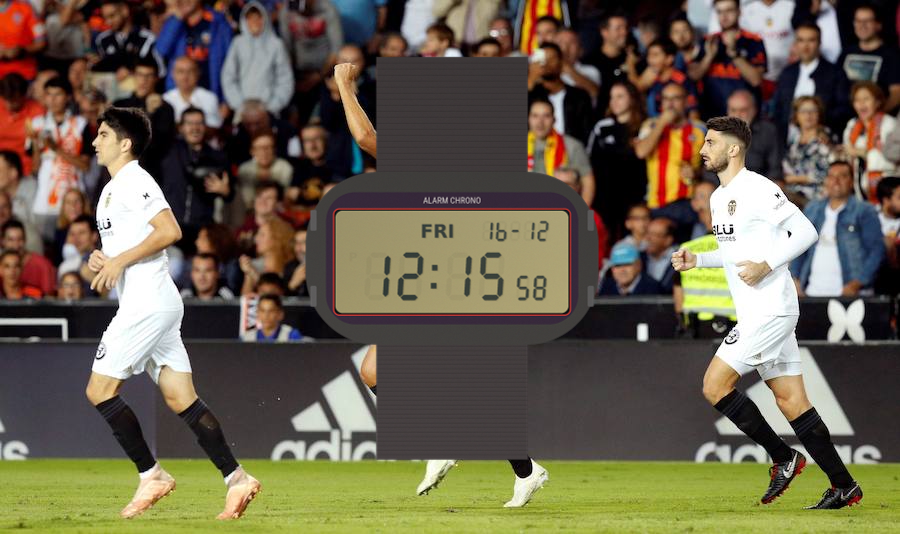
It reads 12 h 15 min 58 s
